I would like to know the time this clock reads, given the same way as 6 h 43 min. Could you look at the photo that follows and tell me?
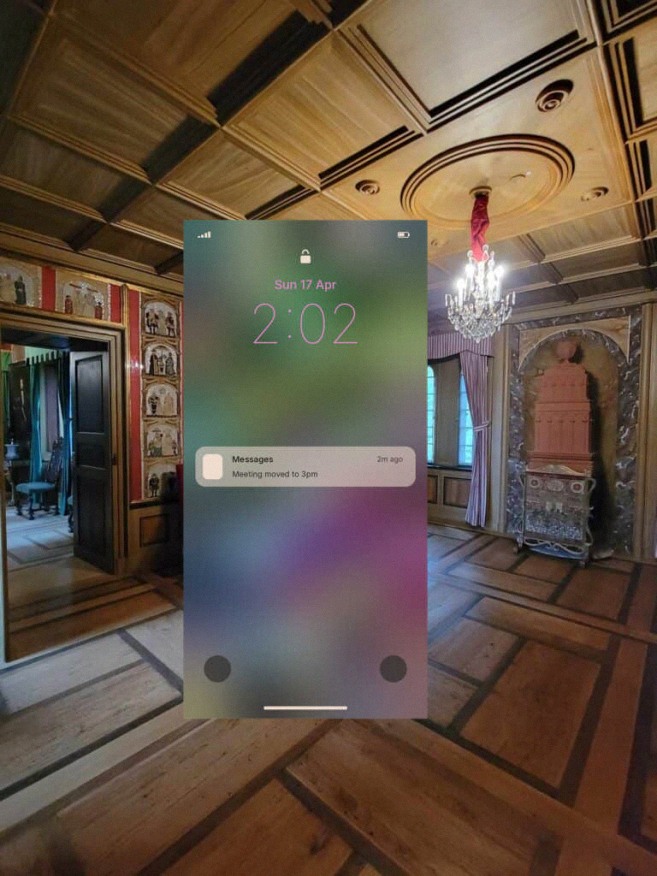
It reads 2 h 02 min
